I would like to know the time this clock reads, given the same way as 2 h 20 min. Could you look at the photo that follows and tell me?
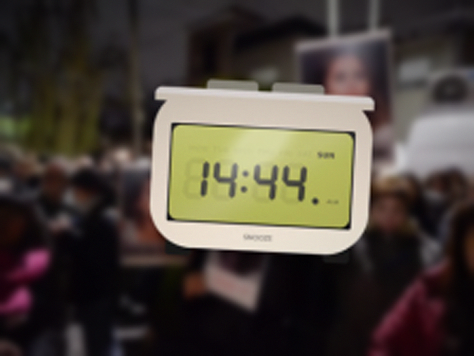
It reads 14 h 44 min
